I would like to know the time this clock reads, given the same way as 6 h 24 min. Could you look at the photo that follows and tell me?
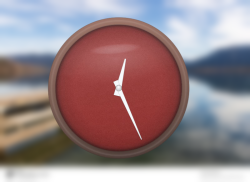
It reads 12 h 26 min
